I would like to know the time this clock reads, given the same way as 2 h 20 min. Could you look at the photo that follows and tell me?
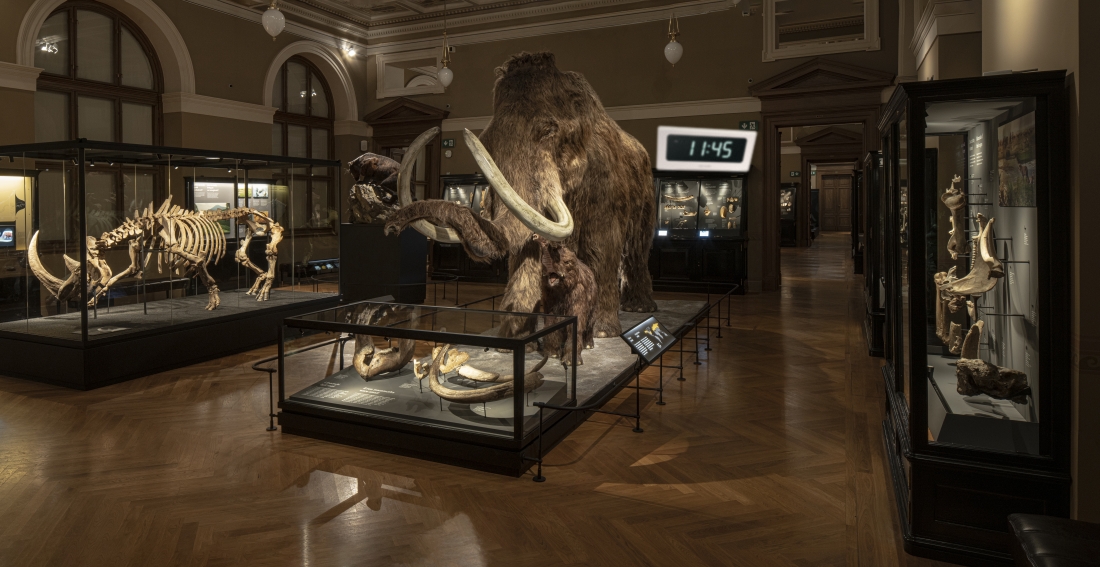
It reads 11 h 45 min
